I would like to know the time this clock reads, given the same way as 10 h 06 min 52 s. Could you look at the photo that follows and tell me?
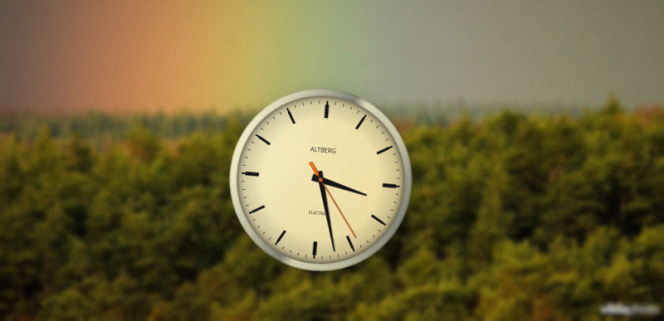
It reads 3 h 27 min 24 s
